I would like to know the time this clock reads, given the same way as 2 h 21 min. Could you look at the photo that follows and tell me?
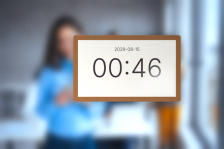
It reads 0 h 46 min
